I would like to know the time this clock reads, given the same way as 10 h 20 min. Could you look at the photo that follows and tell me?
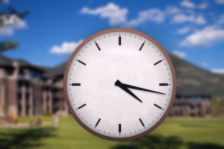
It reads 4 h 17 min
